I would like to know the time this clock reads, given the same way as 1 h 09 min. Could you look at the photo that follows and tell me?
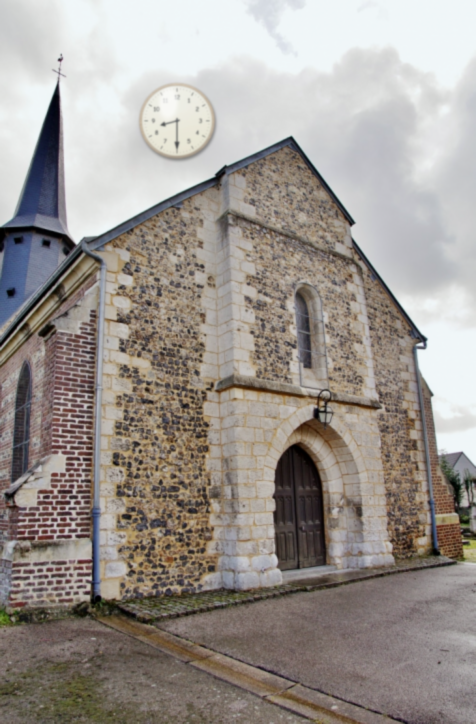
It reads 8 h 30 min
